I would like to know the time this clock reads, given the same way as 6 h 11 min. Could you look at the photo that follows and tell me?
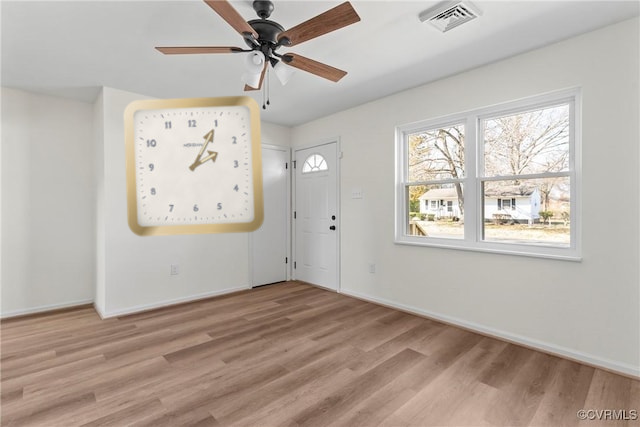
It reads 2 h 05 min
